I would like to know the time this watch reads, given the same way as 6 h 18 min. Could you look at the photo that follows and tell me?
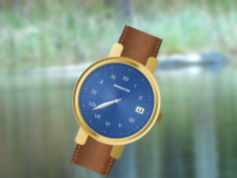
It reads 7 h 38 min
